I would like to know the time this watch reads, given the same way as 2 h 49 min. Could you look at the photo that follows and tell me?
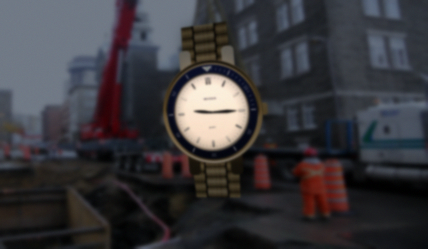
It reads 9 h 15 min
